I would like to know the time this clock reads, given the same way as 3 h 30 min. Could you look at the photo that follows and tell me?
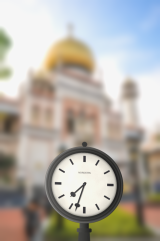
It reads 7 h 33 min
